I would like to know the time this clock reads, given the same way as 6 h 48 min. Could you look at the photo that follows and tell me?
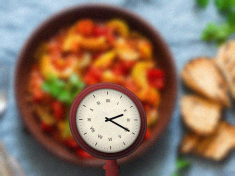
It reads 2 h 20 min
